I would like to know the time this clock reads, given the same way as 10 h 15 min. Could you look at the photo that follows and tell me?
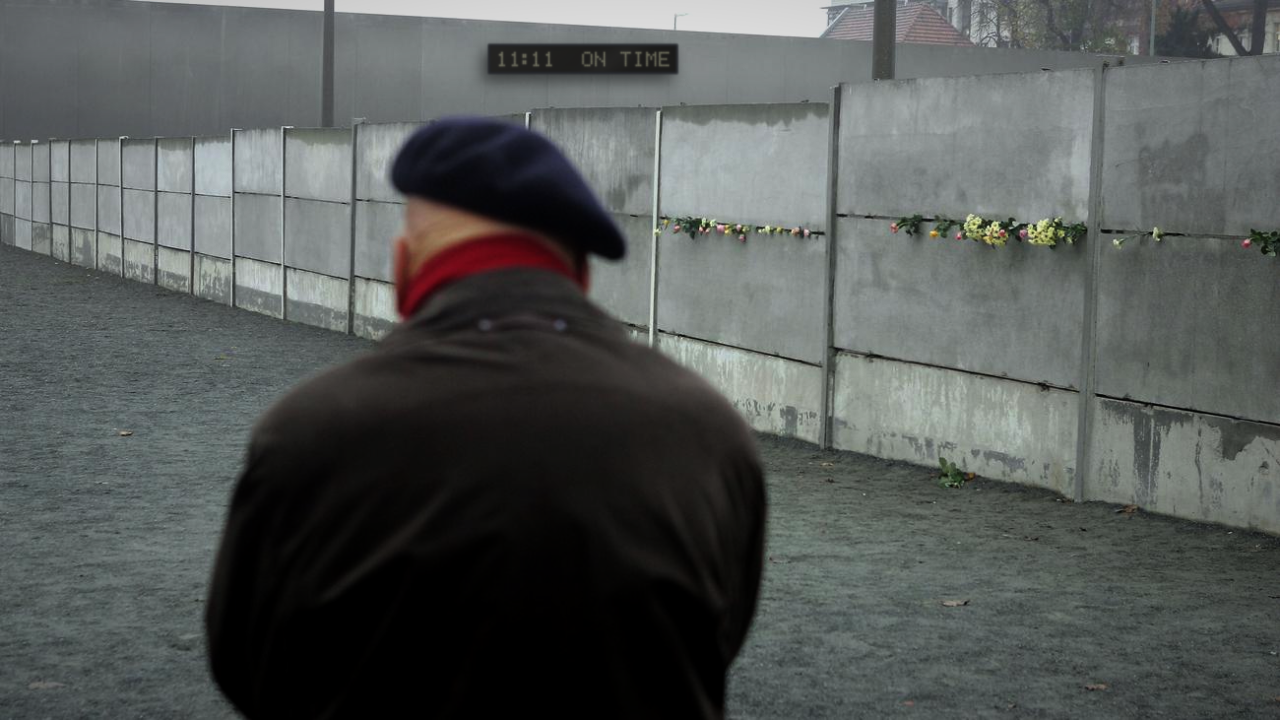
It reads 11 h 11 min
